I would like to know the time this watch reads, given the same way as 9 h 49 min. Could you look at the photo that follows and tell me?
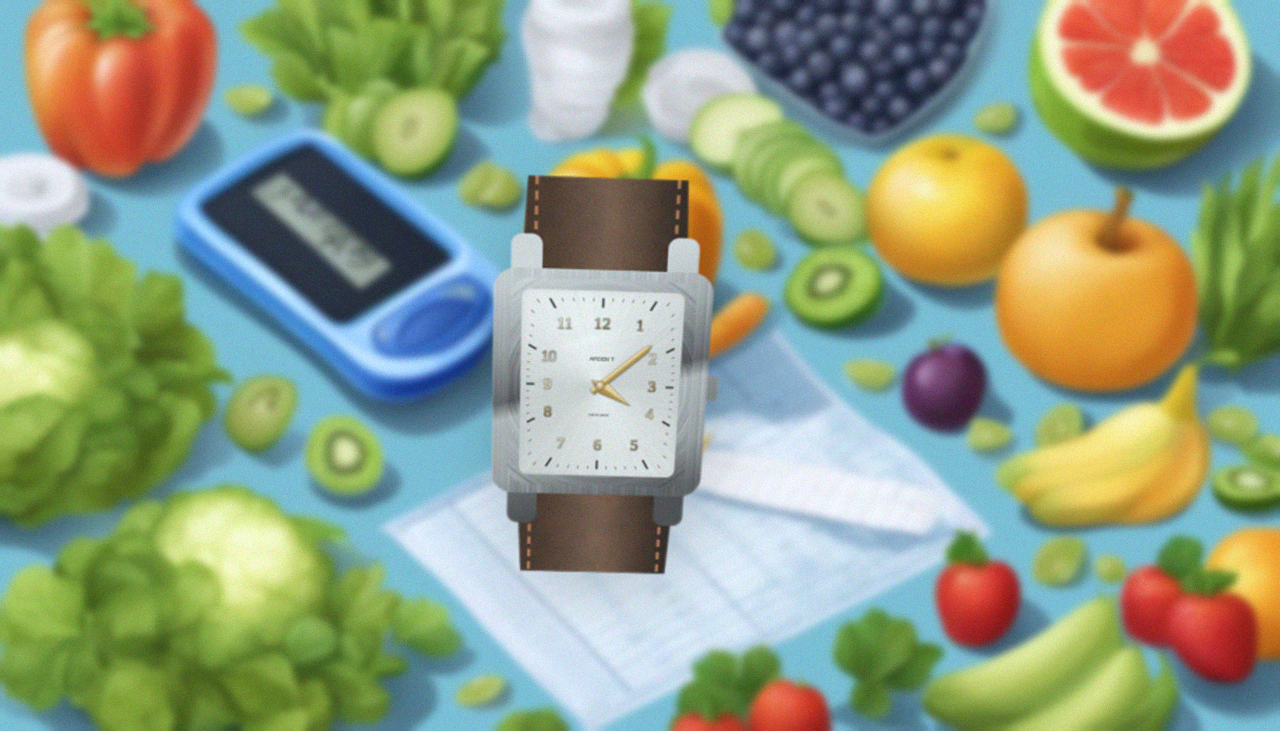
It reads 4 h 08 min
